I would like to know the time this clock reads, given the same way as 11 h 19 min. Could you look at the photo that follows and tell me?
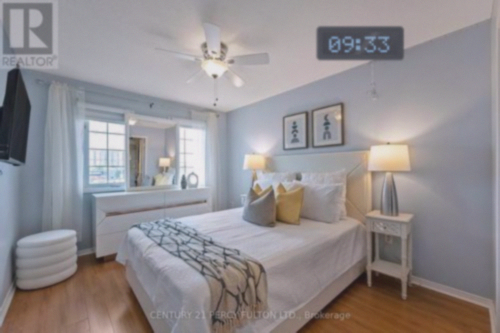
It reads 9 h 33 min
